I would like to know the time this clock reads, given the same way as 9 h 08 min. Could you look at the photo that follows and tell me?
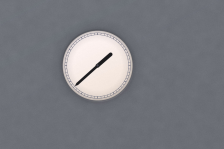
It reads 1 h 38 min
